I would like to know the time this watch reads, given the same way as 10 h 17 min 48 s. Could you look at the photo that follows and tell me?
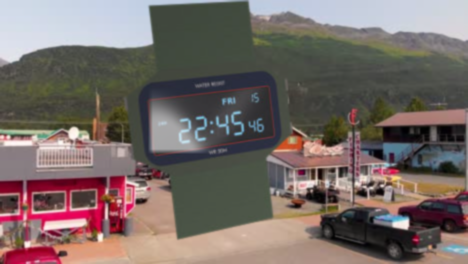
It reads 22 h 45 min 46 s
